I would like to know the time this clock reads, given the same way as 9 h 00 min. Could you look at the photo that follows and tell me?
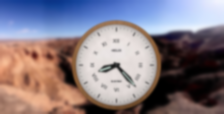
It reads 8 h 23 min
